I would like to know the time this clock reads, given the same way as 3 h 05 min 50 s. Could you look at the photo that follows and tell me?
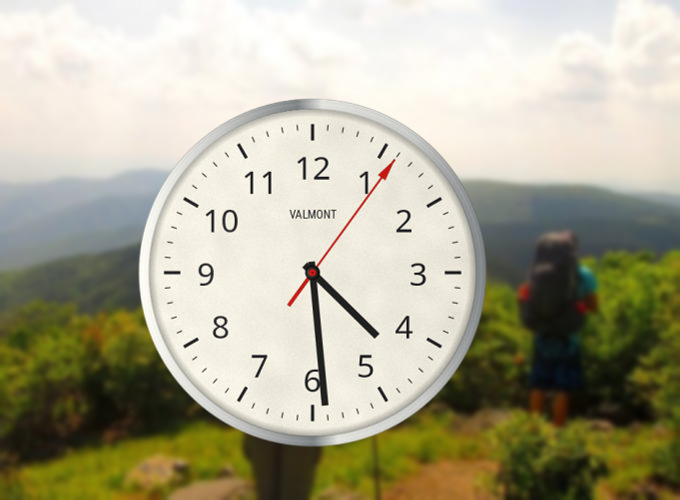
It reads 4 h 29 min 06 s
